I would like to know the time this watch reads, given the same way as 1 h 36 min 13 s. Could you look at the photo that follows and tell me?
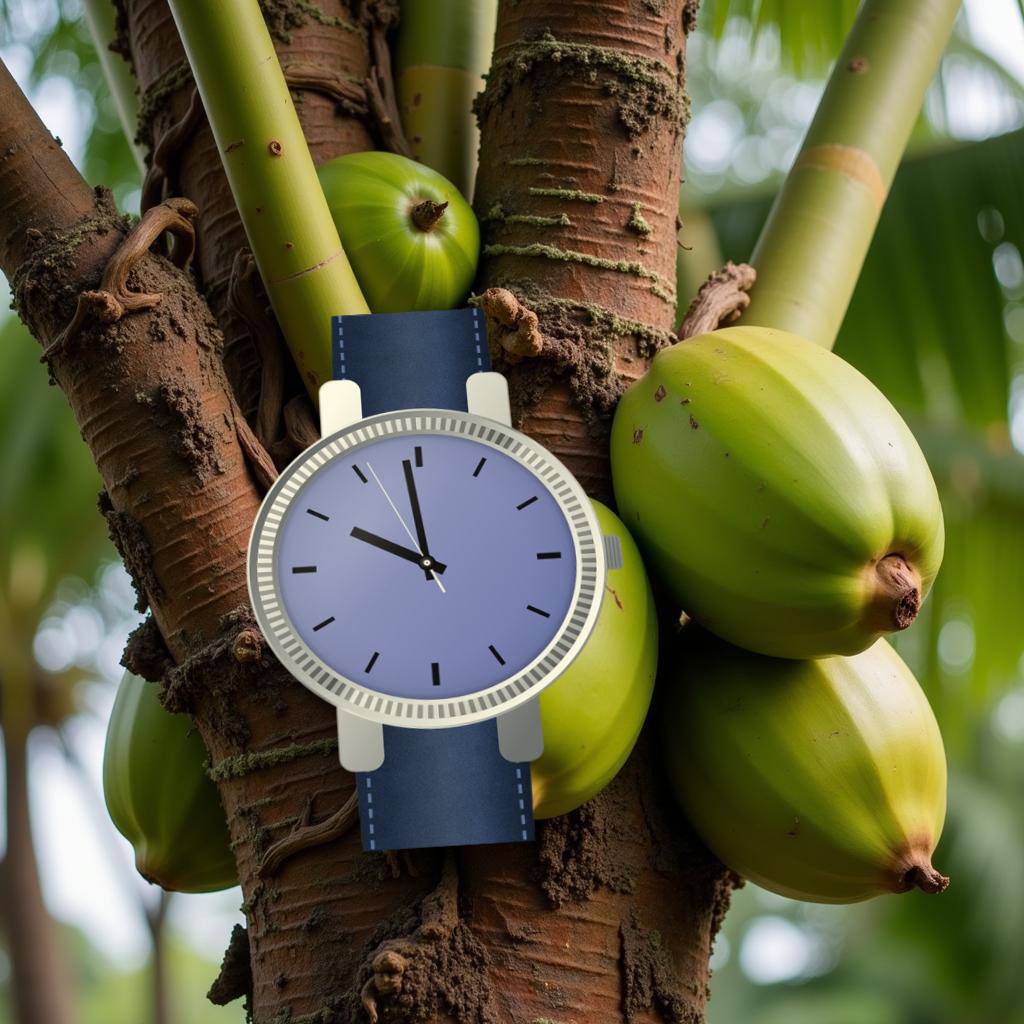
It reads 9 h 58 min 56 s
